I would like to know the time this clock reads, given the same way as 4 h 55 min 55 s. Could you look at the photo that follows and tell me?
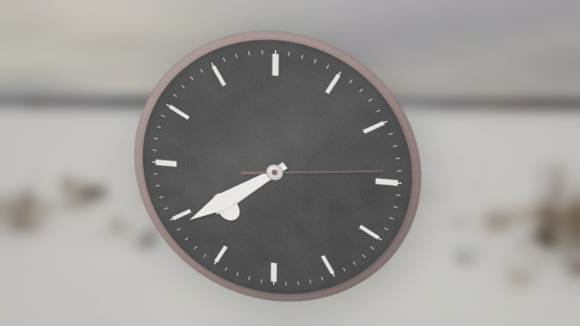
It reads 7 h 39 min 14 s
